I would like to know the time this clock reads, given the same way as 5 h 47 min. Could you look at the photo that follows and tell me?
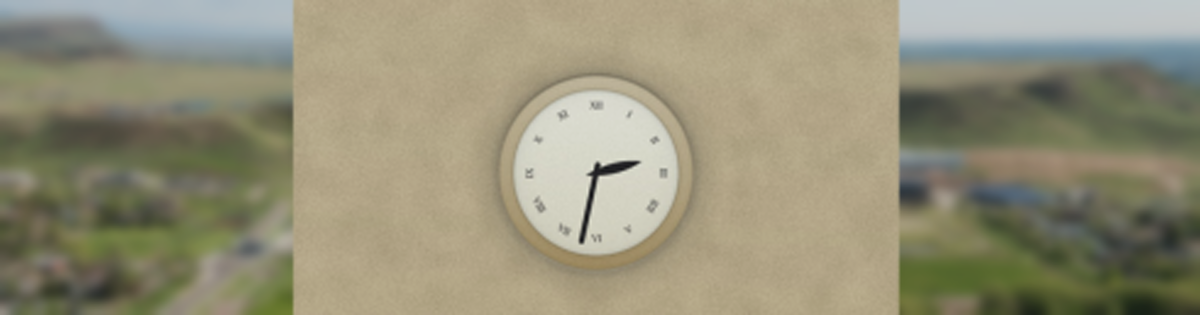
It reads 2 h 32 min
